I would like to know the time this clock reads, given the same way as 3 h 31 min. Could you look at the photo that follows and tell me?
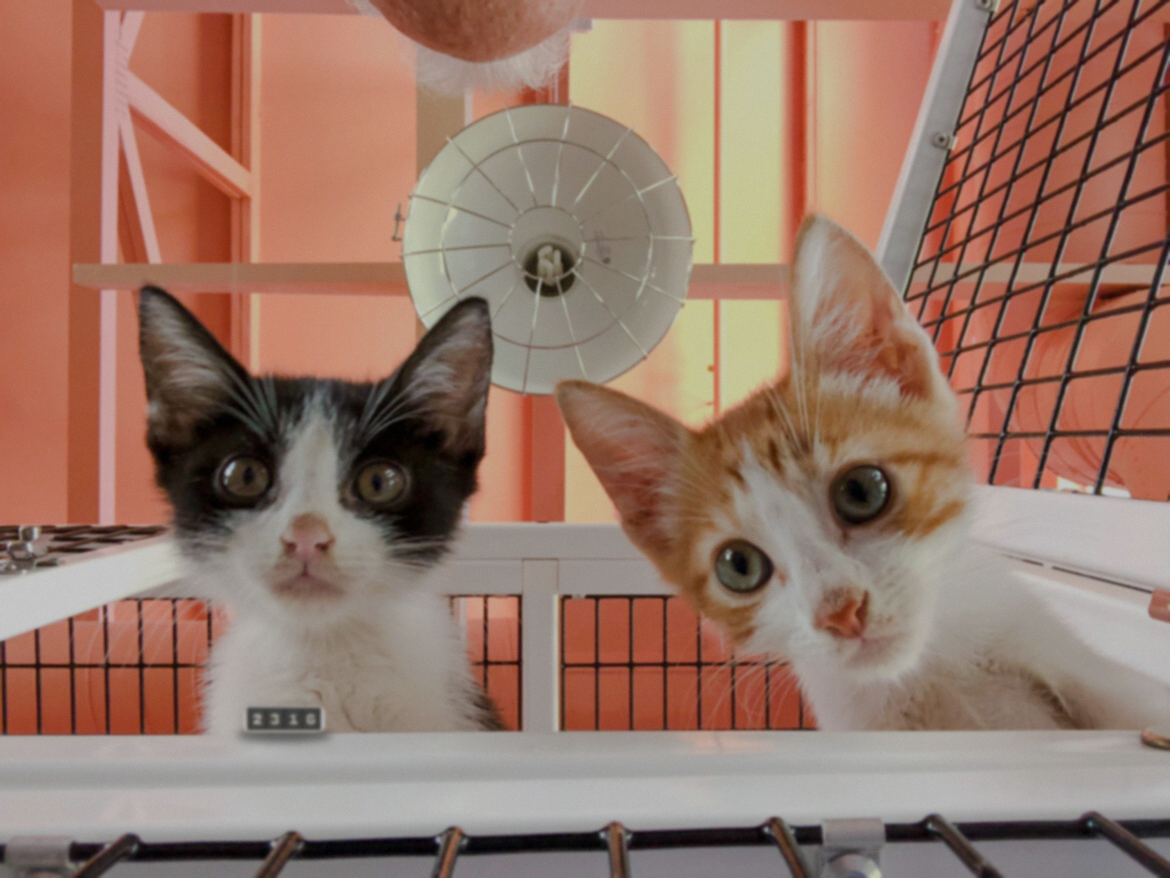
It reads 23 h 16 min
